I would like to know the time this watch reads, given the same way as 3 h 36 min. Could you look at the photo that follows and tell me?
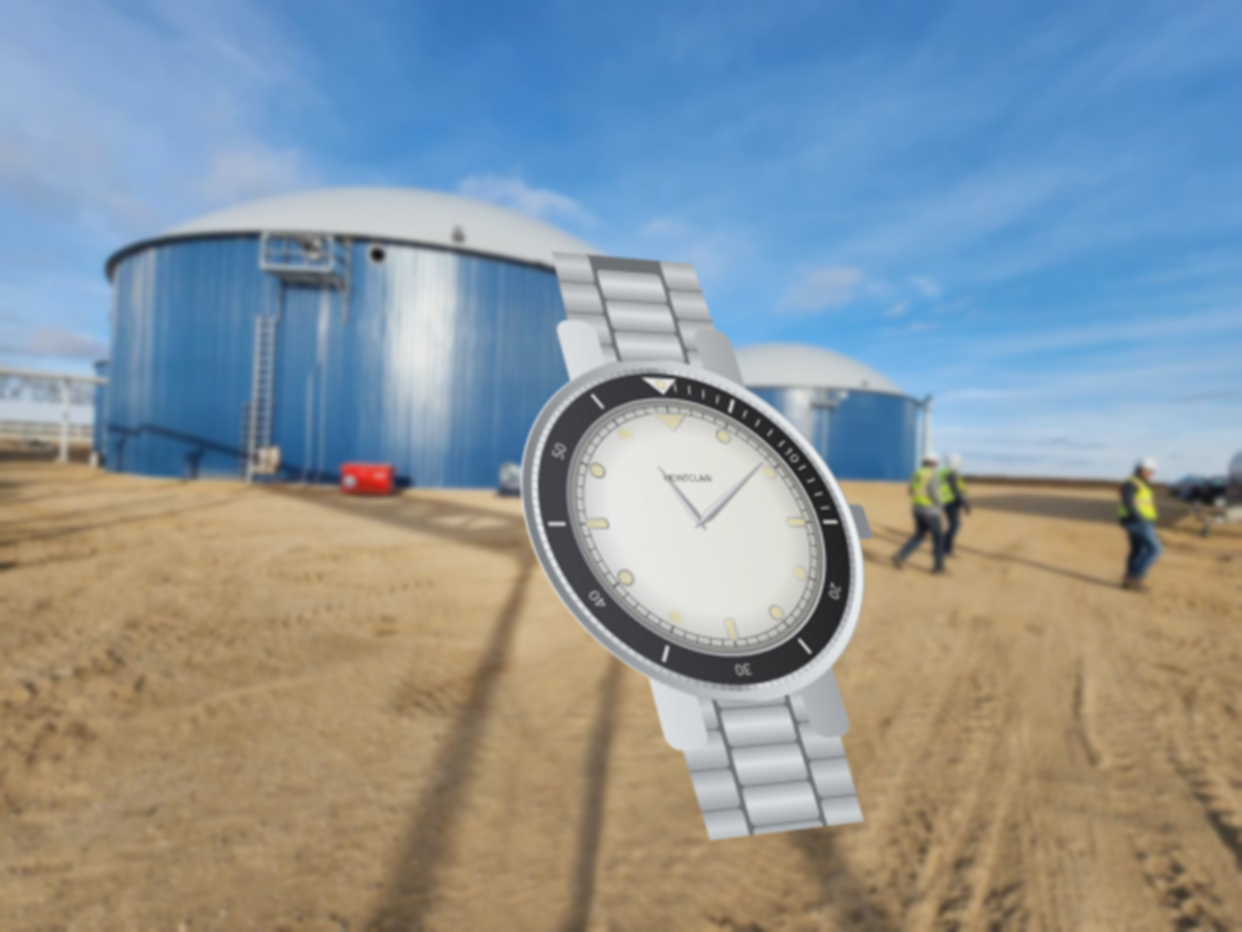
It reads 11 h 09 min
